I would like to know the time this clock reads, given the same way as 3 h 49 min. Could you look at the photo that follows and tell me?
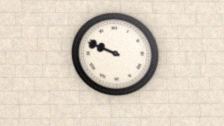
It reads 9 h 49 min
